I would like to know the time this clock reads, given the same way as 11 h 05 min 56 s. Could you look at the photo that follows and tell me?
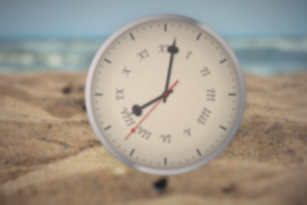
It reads 8 h 01 min 37 s
